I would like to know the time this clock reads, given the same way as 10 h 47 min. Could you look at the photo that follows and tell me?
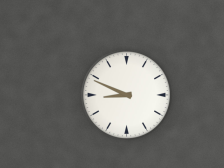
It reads 8 h 49 min
